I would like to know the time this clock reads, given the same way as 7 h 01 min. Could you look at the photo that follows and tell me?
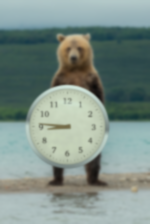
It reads 8 h 46 min
